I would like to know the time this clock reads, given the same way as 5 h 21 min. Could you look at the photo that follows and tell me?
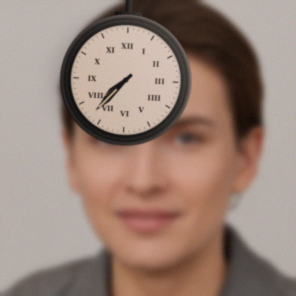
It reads 7 h 37 min
